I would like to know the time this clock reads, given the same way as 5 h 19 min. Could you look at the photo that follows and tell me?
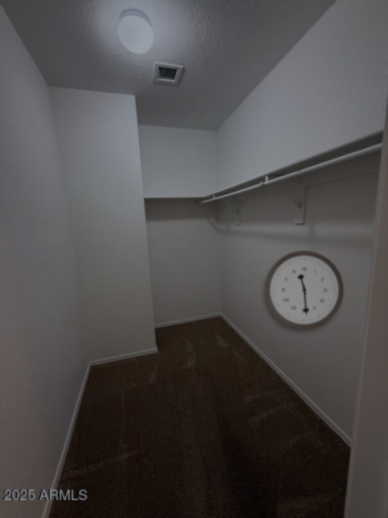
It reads 11 h 29 min
